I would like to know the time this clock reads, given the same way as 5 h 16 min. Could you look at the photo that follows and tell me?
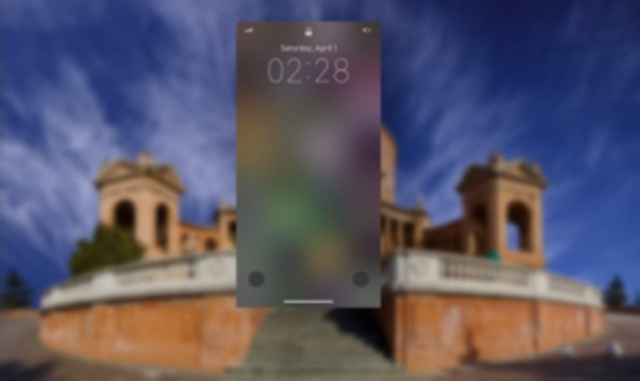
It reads 2 h 28 min
